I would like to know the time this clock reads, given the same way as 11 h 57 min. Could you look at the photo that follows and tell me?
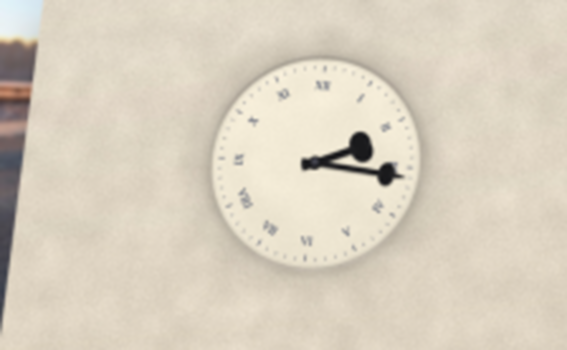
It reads 2 h 16 min
